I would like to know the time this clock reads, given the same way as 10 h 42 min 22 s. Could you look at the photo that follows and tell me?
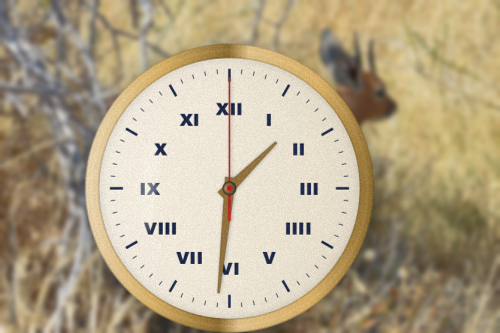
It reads 1 h 31 min 00 s
